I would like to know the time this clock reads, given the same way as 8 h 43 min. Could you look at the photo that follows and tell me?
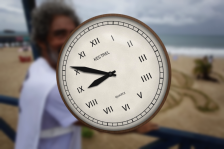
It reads 8 h 51 min
